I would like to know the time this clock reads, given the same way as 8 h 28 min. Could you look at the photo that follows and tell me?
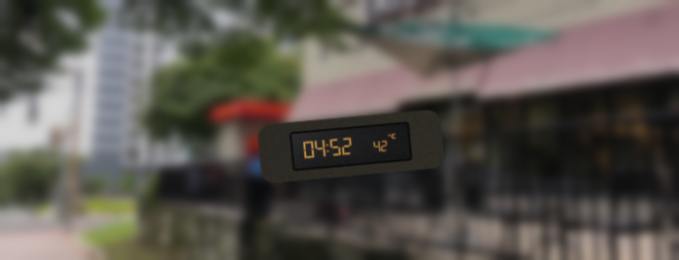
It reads 4 h 52 min
